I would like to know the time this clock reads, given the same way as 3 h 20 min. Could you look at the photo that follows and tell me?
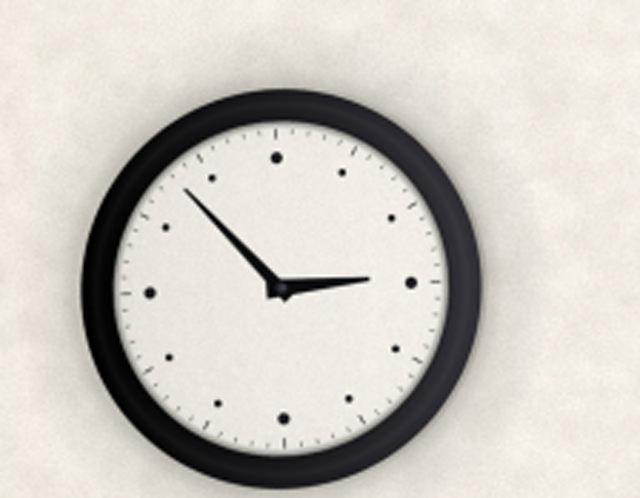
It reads 2 h 53 min
